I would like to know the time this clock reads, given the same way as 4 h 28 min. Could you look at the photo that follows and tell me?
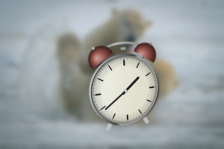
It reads 1 h 39 min
